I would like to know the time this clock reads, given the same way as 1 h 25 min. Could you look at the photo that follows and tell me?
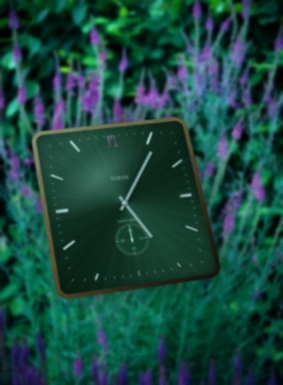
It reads 5 h 06 min
